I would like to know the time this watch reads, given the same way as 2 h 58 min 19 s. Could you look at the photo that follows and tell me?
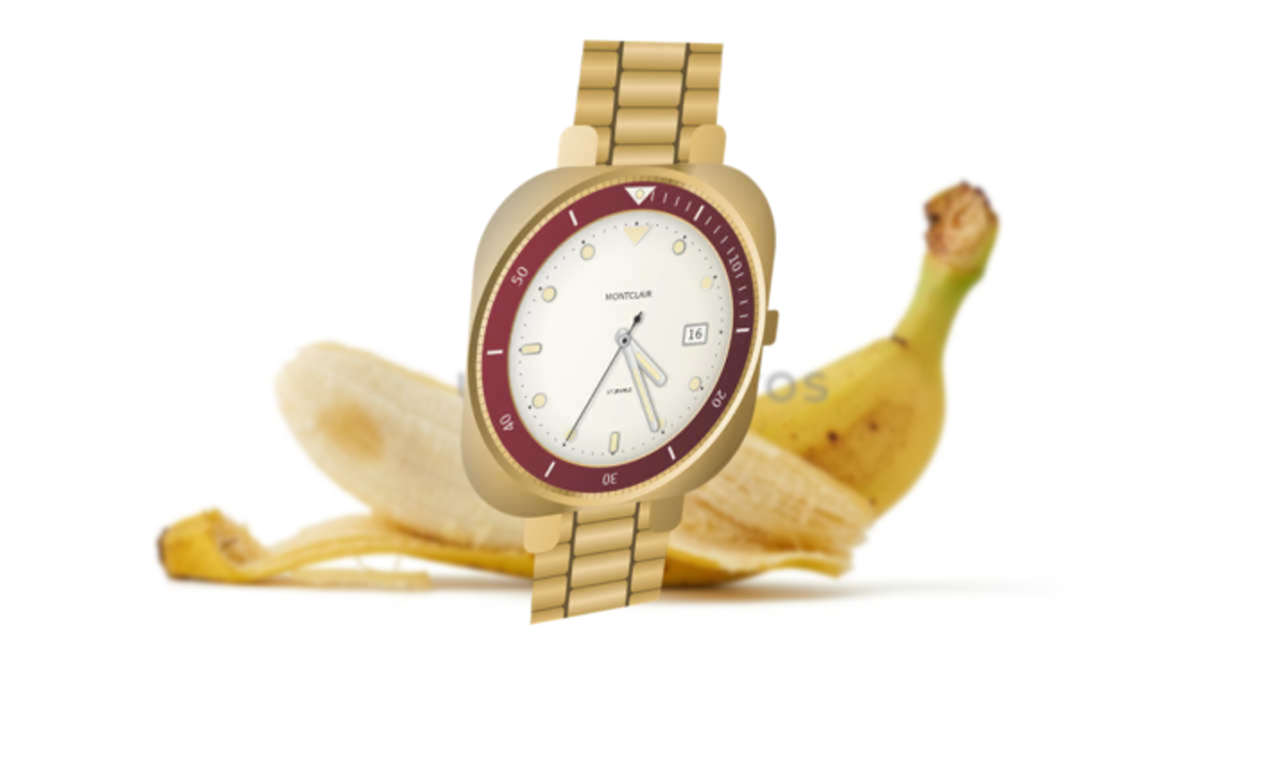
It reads 4 h 25 min 35 s
